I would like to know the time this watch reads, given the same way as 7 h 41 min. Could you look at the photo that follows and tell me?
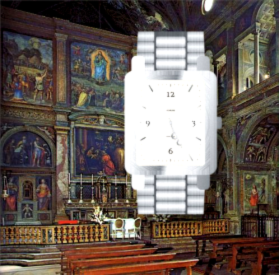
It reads 5 h 26 min
